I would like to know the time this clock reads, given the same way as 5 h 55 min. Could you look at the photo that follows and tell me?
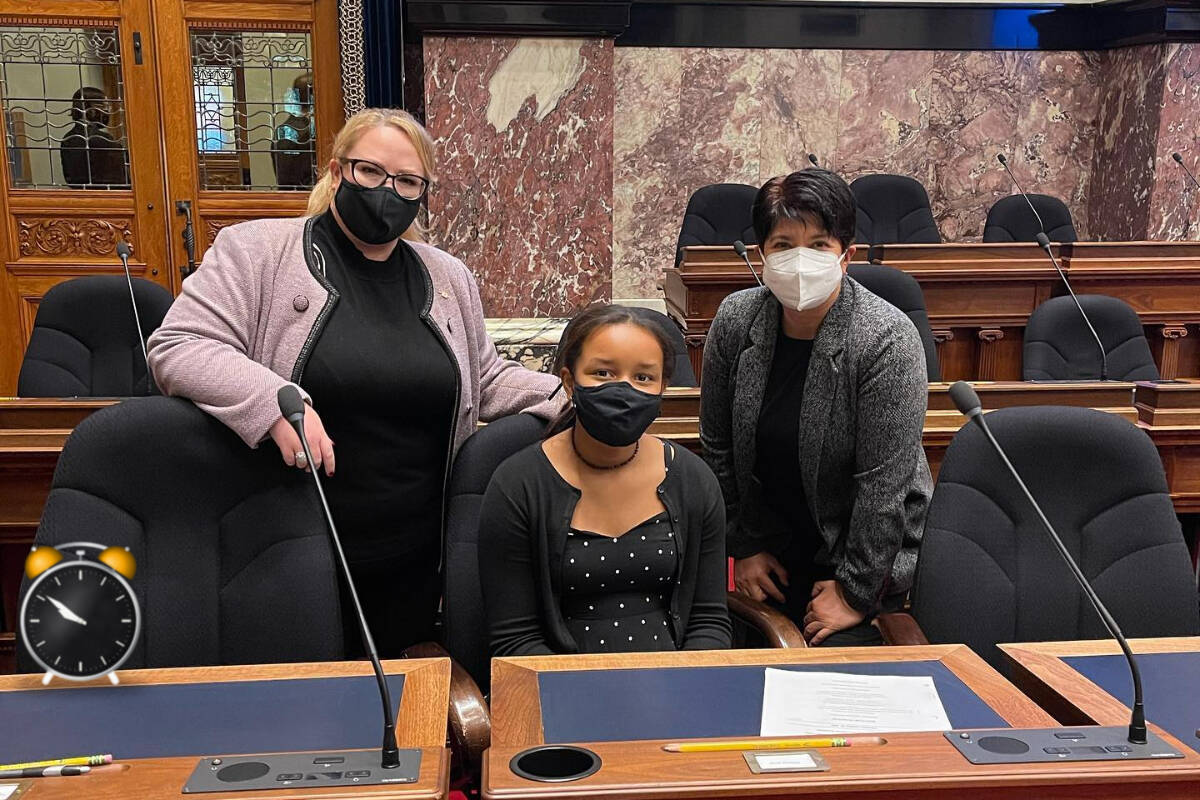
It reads 9 h 51 min
